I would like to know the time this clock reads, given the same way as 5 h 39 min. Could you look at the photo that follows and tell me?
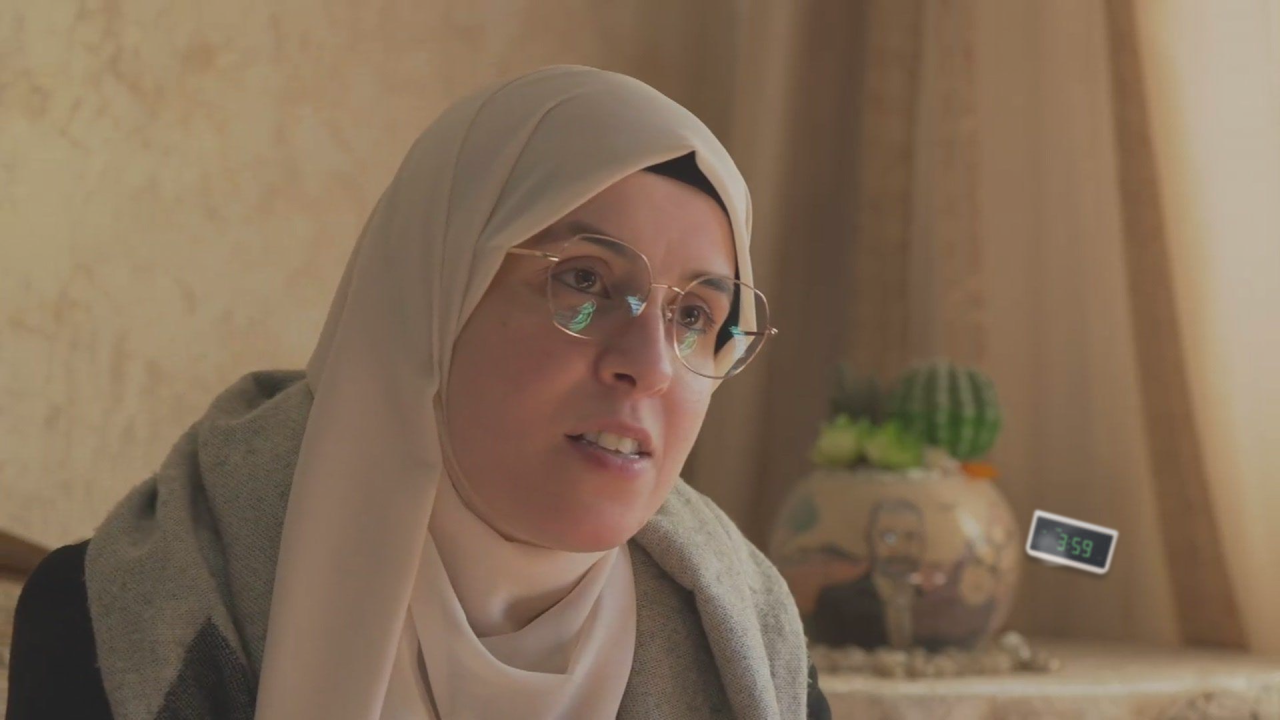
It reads 3 h 59 min
